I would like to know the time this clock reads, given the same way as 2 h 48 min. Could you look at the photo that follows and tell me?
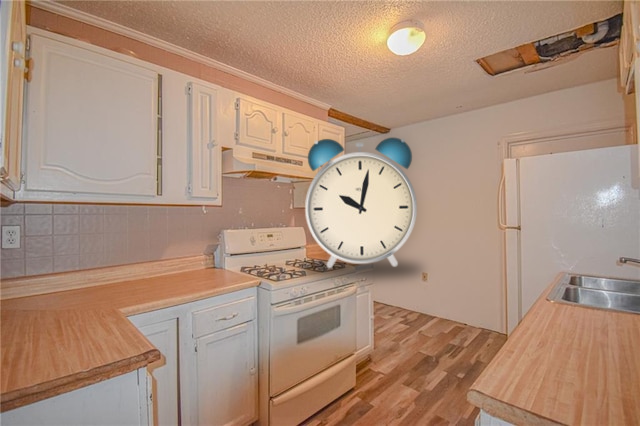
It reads 10 h 02 min
